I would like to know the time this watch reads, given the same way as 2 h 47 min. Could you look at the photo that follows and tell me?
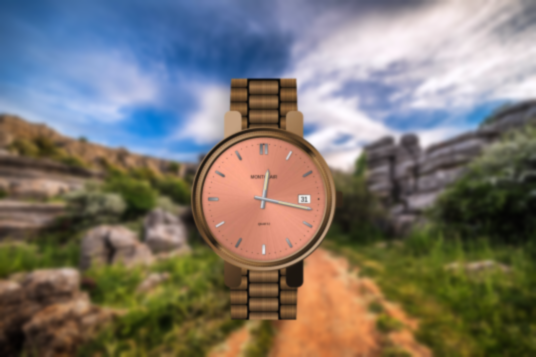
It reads 12 h 17 min
